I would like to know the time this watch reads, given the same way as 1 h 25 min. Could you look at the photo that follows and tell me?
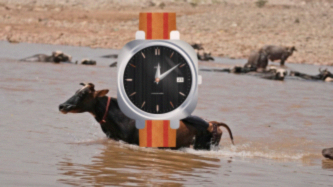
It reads 12 h 09 min
